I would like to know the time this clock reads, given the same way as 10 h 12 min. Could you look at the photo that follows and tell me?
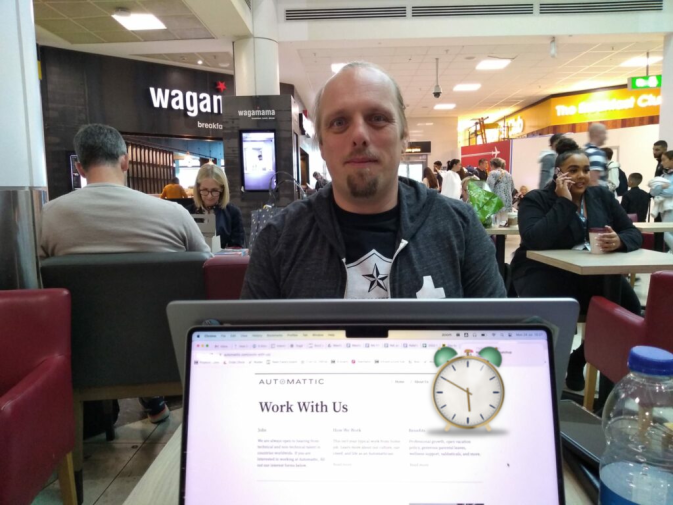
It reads 5 h 50 min
